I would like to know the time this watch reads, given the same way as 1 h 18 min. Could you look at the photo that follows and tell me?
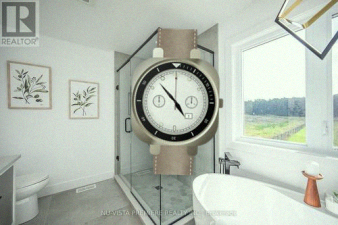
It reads 4 h 53 min
